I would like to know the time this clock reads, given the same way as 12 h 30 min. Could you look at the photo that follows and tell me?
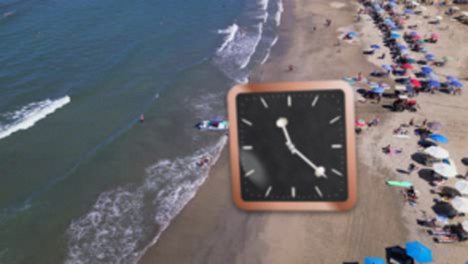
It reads 11 h 22 min
